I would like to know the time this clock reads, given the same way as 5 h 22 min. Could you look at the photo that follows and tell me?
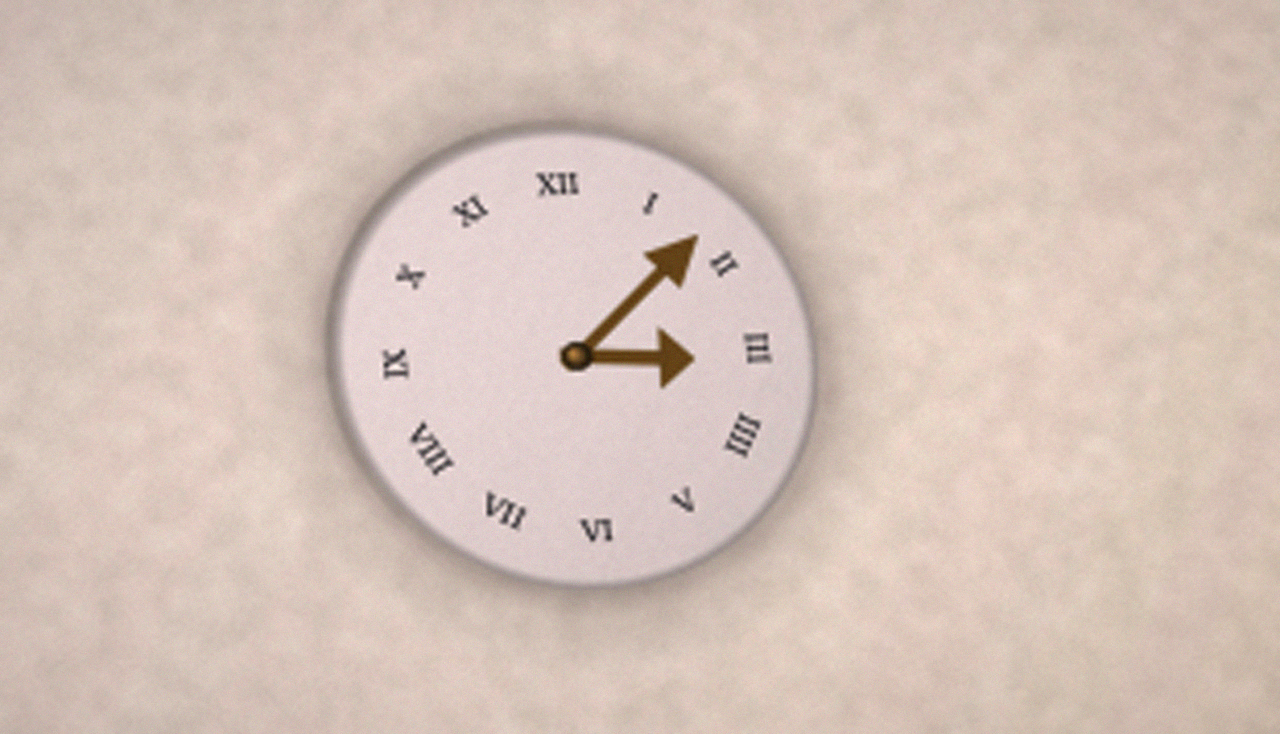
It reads 3 h 08 min
